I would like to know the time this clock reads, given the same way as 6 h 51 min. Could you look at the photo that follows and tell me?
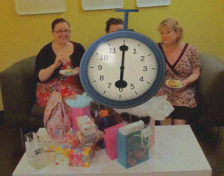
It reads 6 h 00 min
